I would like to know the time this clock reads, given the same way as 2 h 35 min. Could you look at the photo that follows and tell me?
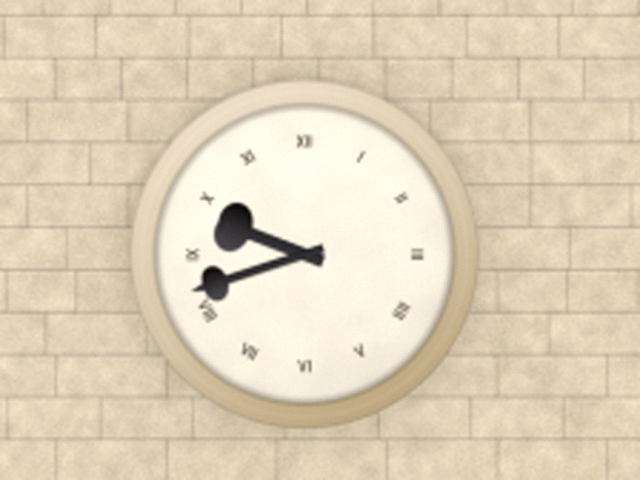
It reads 9 h 42 min
